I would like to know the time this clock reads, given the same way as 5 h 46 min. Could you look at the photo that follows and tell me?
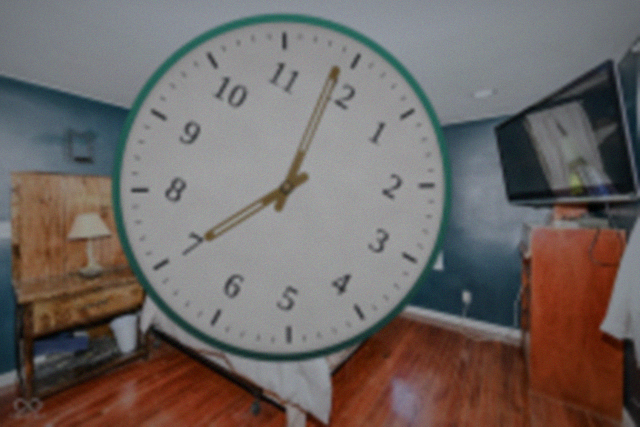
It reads 6 h 59 min
